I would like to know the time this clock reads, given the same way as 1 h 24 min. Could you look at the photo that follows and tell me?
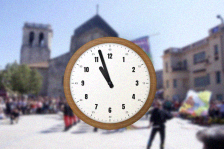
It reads 10 h 57 min
